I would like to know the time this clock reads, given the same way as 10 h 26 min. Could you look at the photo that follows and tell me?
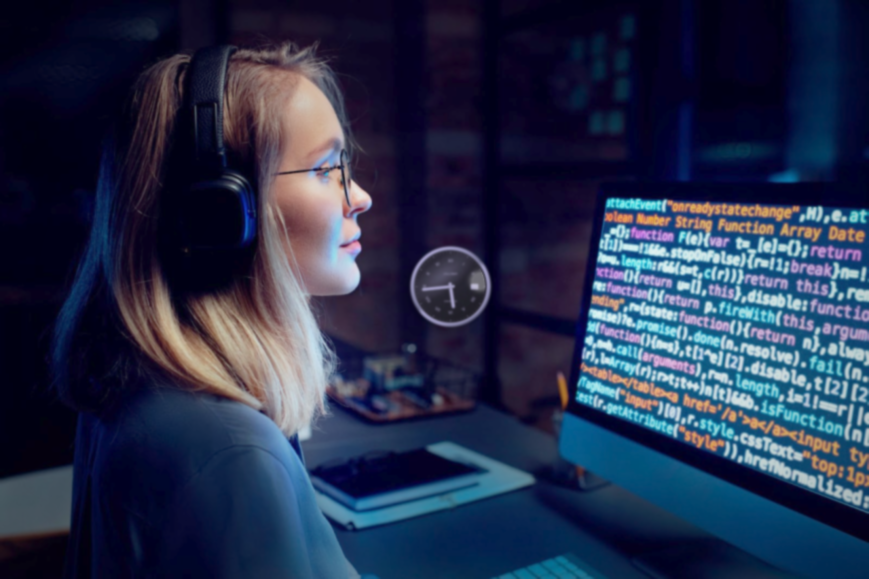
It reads 5 h 44 min
